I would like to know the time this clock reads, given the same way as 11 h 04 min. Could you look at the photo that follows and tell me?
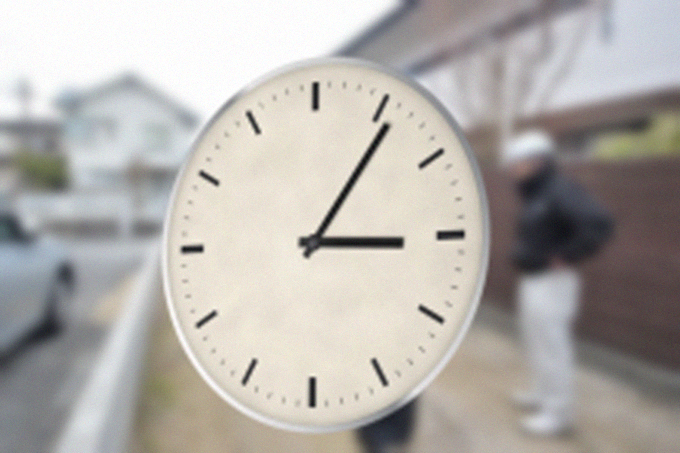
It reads 3 h 06 min
